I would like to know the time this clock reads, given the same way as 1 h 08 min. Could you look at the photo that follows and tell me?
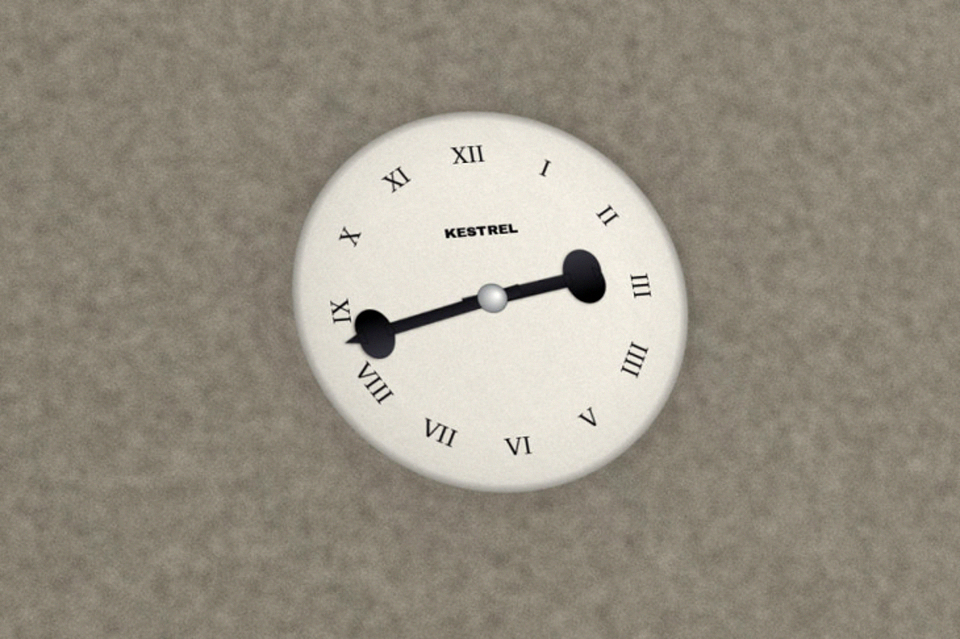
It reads 2 h 43 min
